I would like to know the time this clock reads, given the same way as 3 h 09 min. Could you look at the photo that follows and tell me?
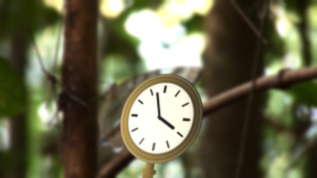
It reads 3 h 57 min
